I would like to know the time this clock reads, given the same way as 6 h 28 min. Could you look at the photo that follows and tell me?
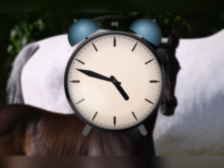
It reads 4 h 48 min
